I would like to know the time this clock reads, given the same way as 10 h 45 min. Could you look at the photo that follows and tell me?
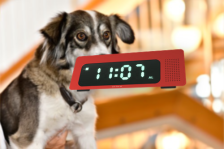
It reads 11 h 07 min
